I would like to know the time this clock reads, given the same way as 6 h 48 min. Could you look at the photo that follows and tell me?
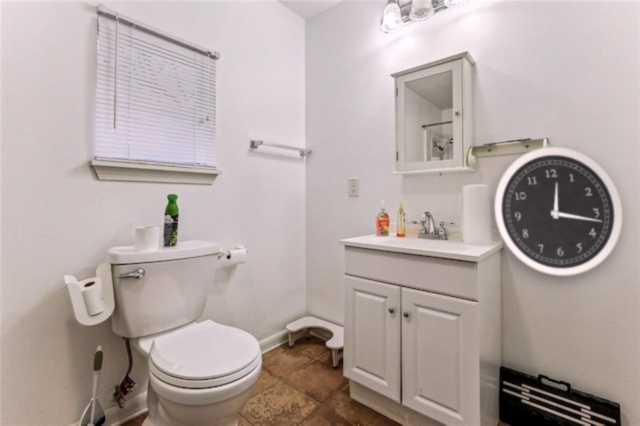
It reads 12 h 17 min
